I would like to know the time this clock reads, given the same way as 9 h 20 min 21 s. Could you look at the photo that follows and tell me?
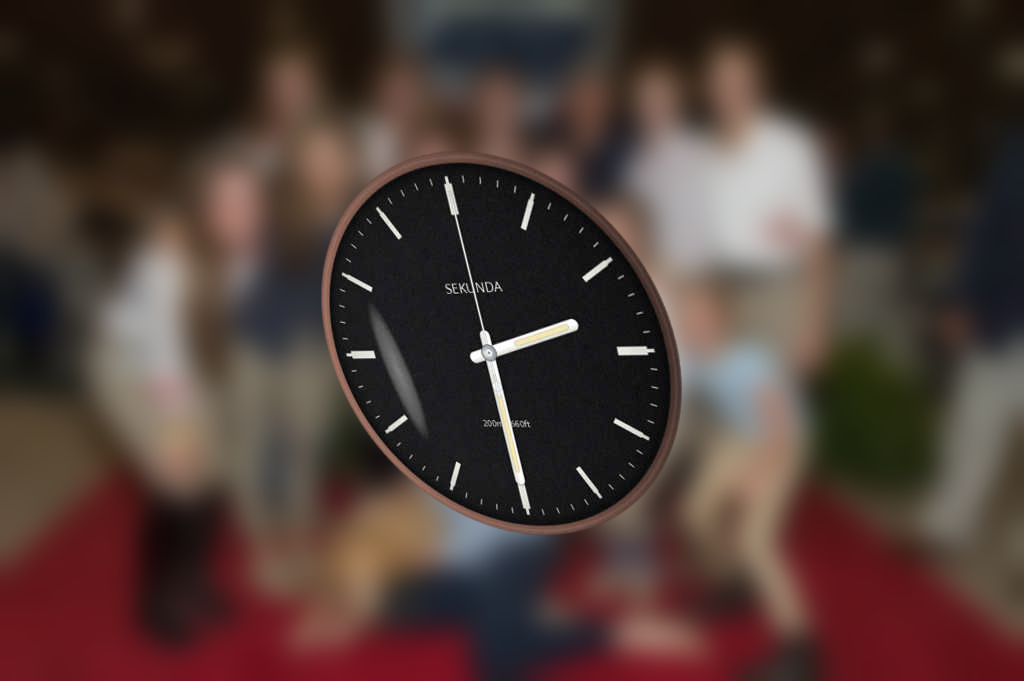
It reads 2 h 30 min 00 s
